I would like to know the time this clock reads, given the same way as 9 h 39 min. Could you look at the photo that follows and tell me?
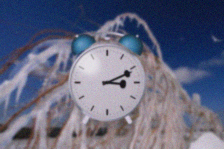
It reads 3 h 11 min
